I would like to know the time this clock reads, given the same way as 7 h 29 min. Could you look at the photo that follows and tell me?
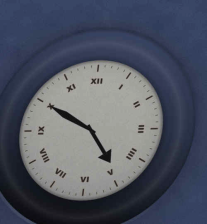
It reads 4 h 50 min
